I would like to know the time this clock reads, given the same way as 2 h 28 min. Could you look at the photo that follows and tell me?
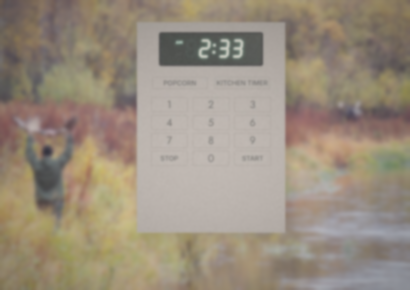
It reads 2 h 33 min
